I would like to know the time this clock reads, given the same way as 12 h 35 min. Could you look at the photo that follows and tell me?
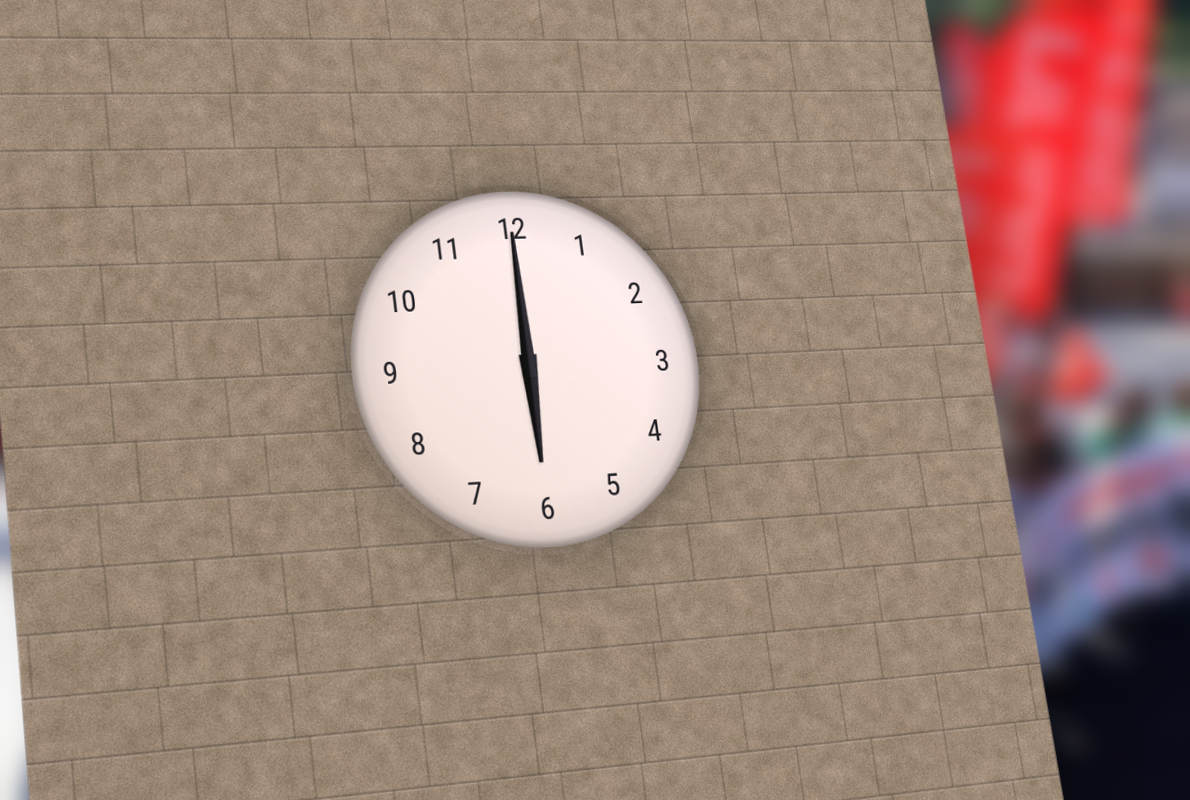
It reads 6 h 00 min
